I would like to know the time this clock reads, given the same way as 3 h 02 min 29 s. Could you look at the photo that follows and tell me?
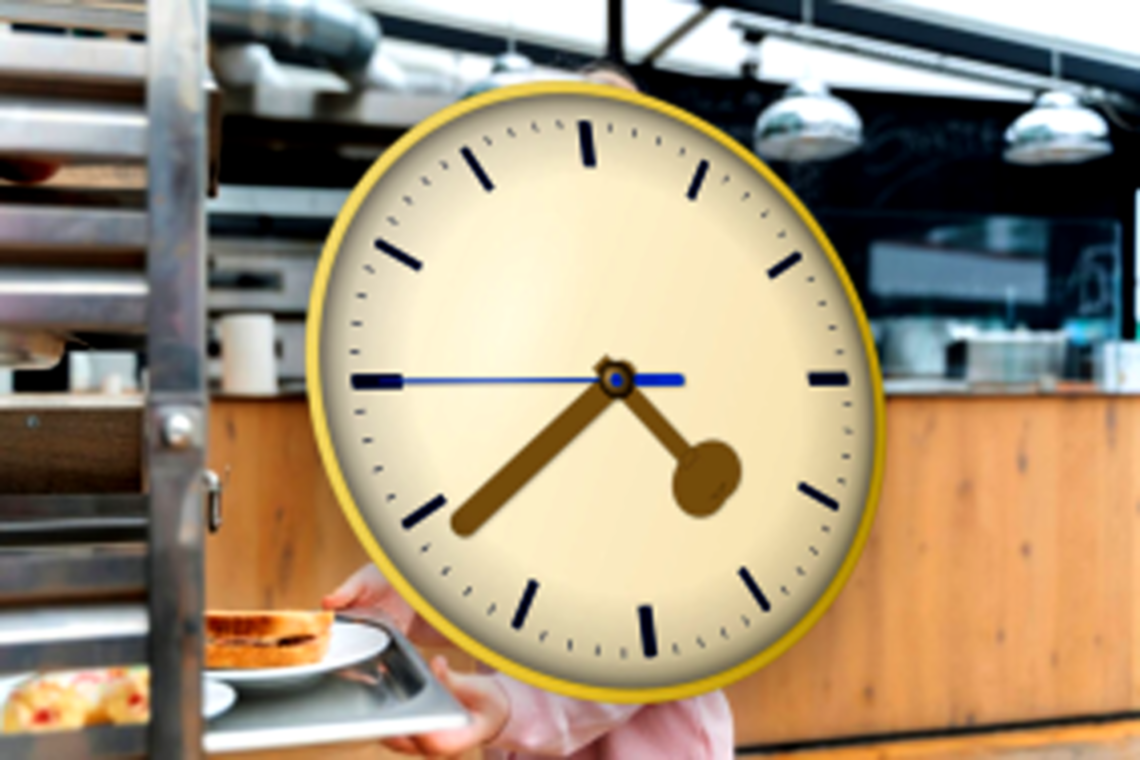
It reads 4 h 38 min 45 s
